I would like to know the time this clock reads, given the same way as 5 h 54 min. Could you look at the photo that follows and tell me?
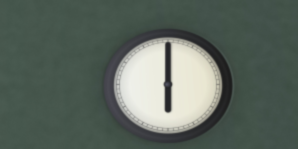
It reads 6 h 00 min
